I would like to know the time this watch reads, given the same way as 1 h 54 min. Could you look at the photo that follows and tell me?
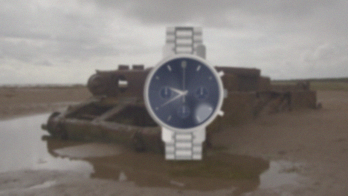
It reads 9 h 40 min
